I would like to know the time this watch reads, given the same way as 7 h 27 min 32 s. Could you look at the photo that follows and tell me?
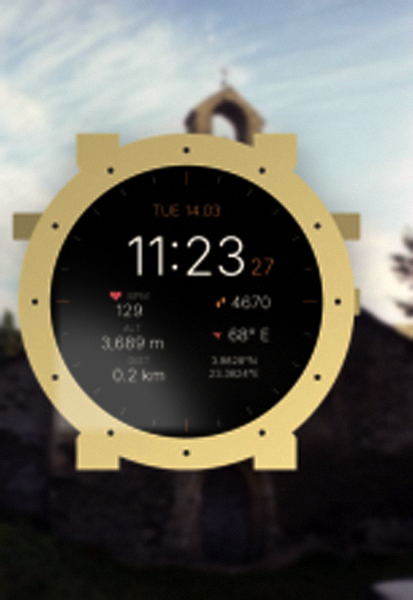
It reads 11 h 23 min 27 s
